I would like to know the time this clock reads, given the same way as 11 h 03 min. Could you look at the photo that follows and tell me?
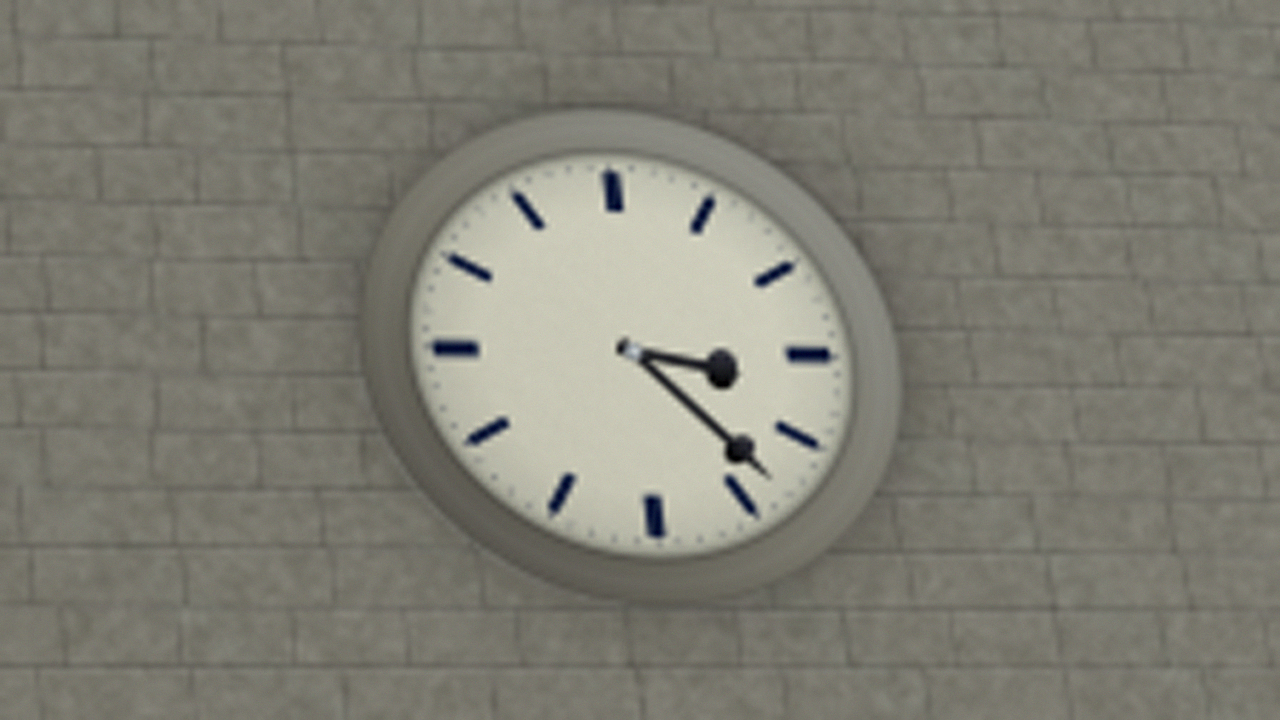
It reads 3 h 23 min
